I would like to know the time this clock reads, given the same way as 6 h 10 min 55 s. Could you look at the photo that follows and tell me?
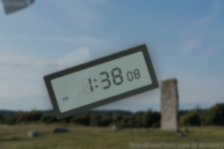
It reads 1 h 38 min 08 s
